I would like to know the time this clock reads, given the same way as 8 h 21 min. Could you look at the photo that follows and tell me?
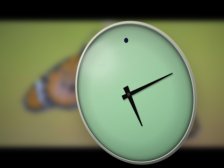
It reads 5 h 11 min
